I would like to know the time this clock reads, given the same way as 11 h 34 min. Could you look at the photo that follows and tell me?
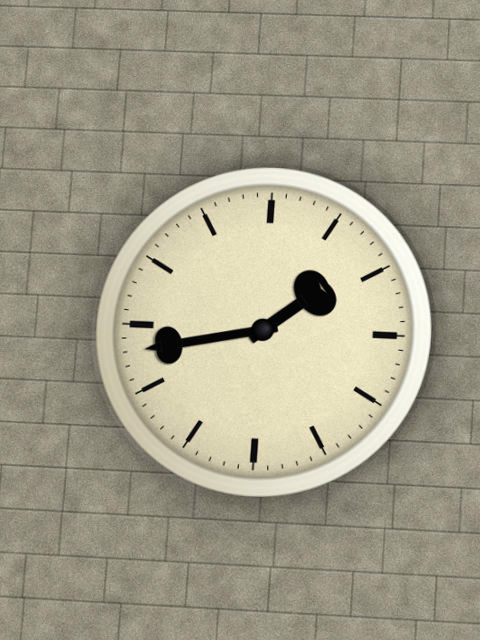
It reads 1 h 43 min
